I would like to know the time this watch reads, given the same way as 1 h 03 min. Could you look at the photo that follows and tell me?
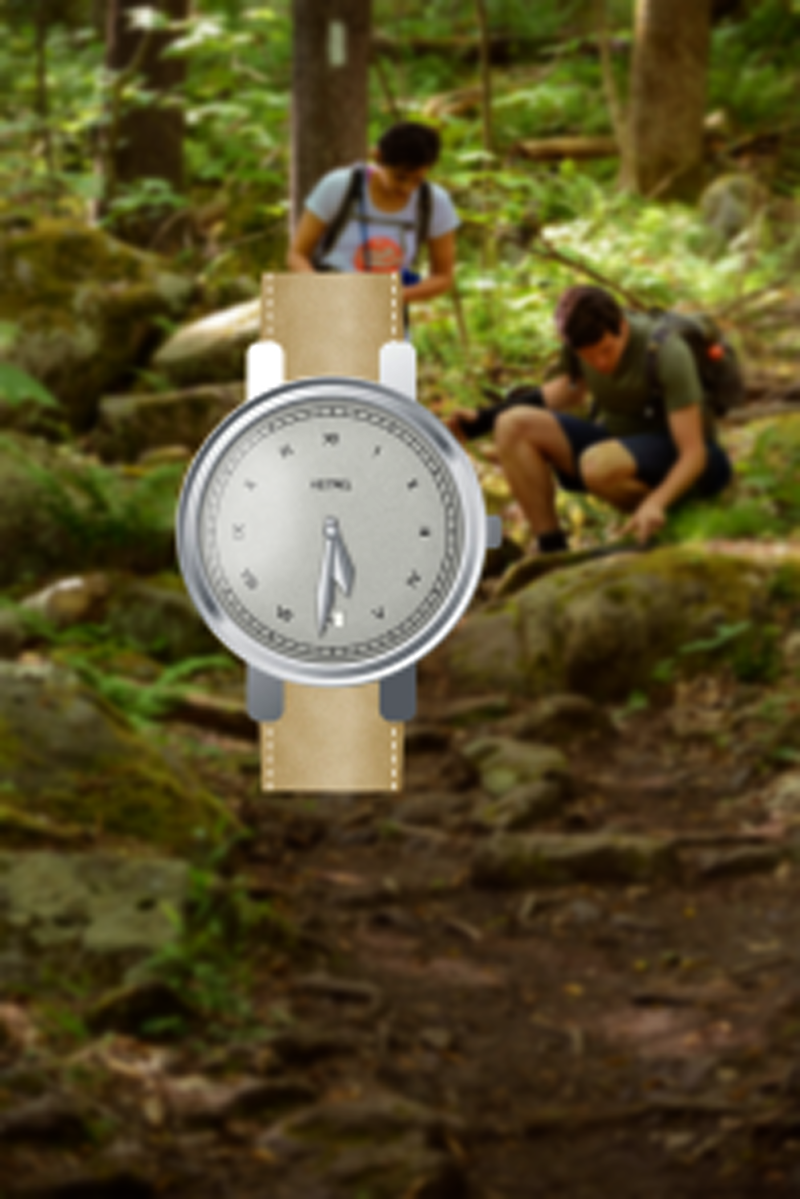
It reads 5 h 31 min
